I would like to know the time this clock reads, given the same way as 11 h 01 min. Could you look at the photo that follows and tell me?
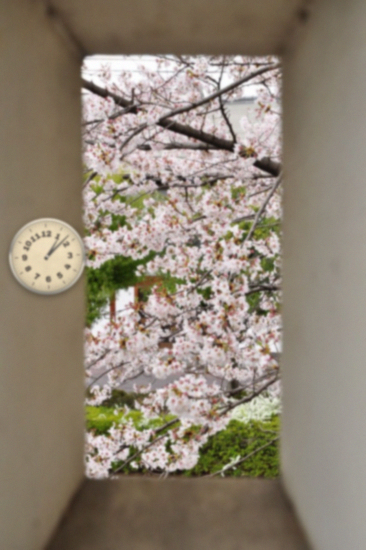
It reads 1 h 08 min
